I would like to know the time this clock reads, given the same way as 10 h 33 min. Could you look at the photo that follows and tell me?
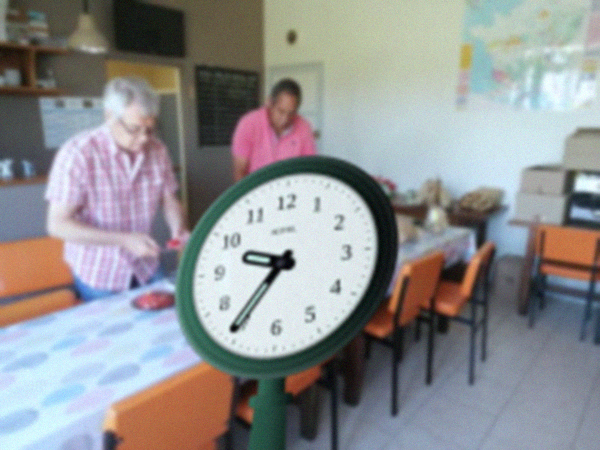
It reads 9 h 36 min
